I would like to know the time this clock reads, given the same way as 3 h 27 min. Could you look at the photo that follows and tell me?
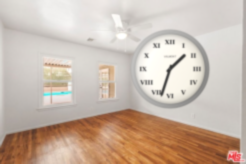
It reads 1 h 33 min
